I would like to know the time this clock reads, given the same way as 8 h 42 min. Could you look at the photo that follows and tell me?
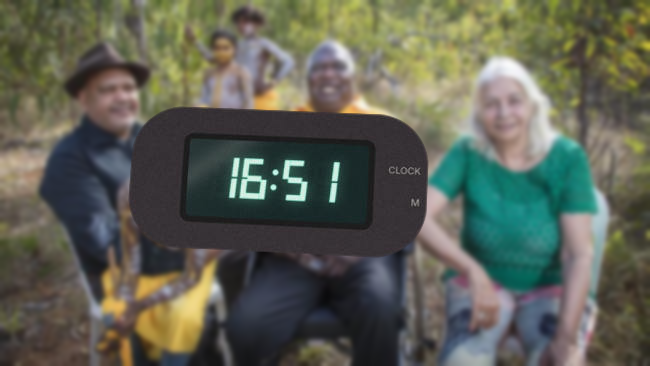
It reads 16 h 51 min
